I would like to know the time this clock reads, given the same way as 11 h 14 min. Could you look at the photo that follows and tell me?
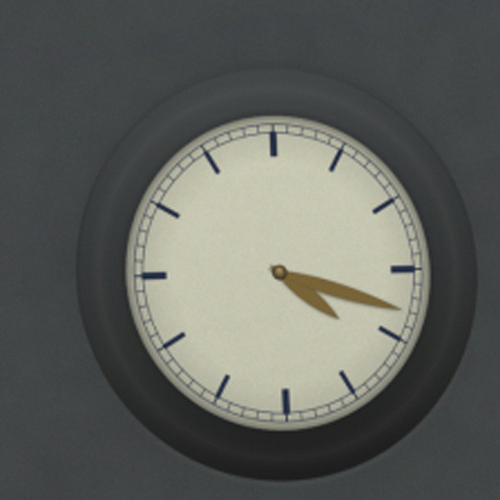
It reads 4 h 18 min
